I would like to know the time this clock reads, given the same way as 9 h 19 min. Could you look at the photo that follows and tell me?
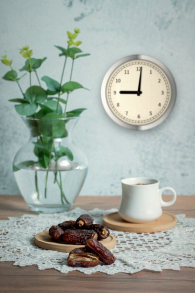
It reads 9 h 01 min
